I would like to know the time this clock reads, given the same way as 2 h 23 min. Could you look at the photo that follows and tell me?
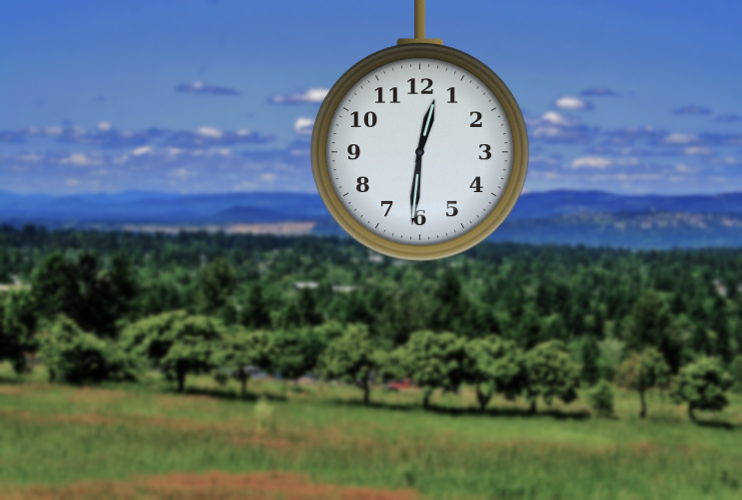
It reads 12 h 31 min
